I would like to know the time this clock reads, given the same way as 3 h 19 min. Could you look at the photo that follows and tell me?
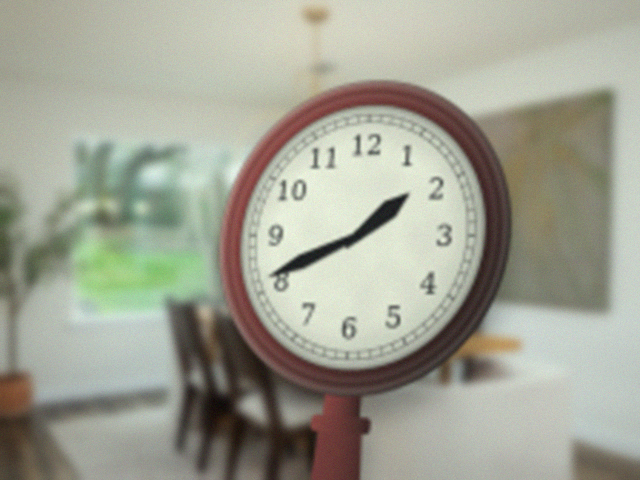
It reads 1 h 41 min
